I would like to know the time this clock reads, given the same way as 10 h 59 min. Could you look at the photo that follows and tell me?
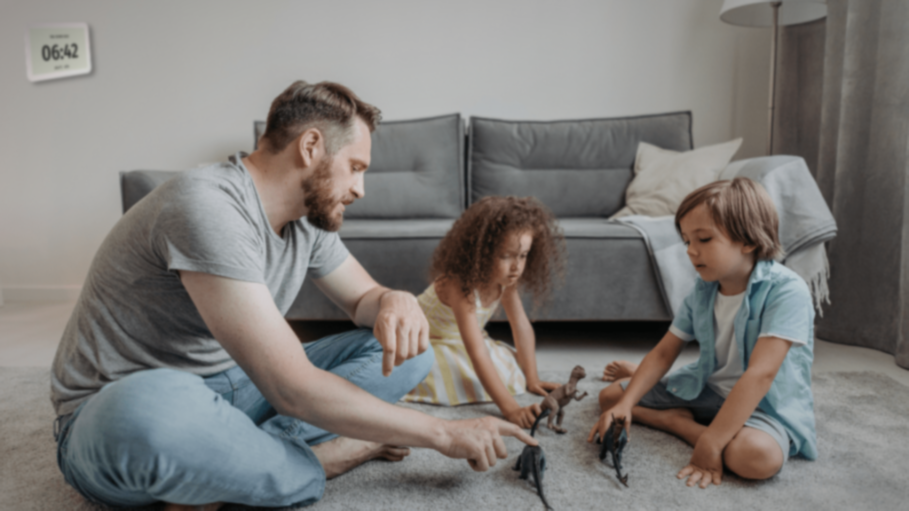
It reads 6 h 42 min
